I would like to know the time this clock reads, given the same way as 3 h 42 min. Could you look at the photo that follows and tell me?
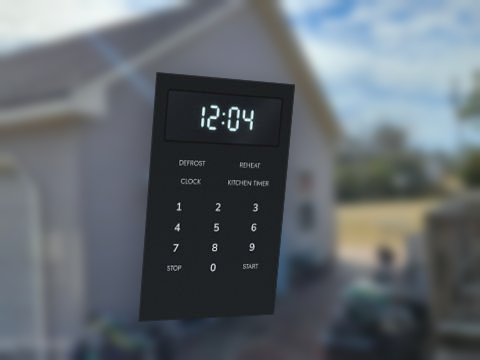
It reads 12 h 04 min
